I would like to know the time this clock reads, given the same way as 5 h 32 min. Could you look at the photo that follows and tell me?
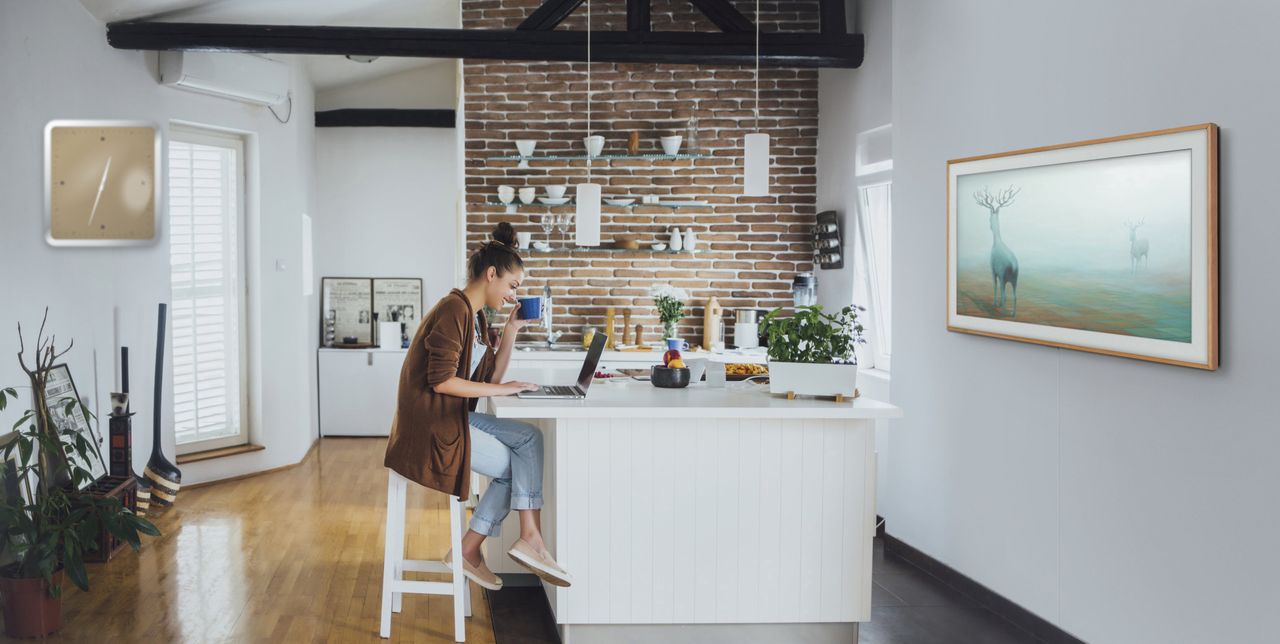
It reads 12 h 33 min
